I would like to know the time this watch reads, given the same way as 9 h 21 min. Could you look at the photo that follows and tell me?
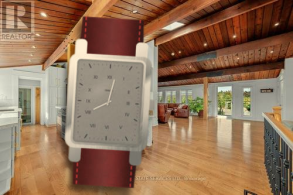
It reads 8 h 02 min
